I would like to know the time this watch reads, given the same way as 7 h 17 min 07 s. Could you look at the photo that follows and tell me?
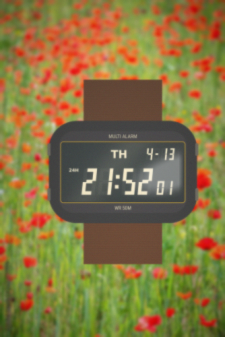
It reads 21 h 52 min 01 s
